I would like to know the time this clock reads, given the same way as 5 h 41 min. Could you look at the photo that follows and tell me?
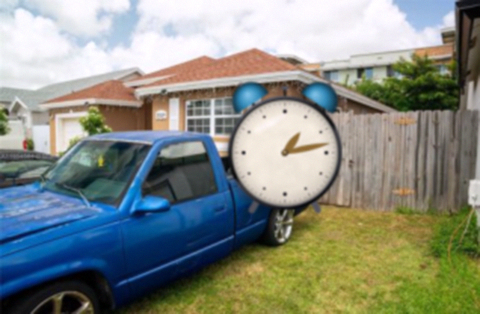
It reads 1 h 13 min
